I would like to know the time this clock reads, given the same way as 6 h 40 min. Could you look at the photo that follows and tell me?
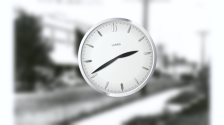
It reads 2 h 41 min
